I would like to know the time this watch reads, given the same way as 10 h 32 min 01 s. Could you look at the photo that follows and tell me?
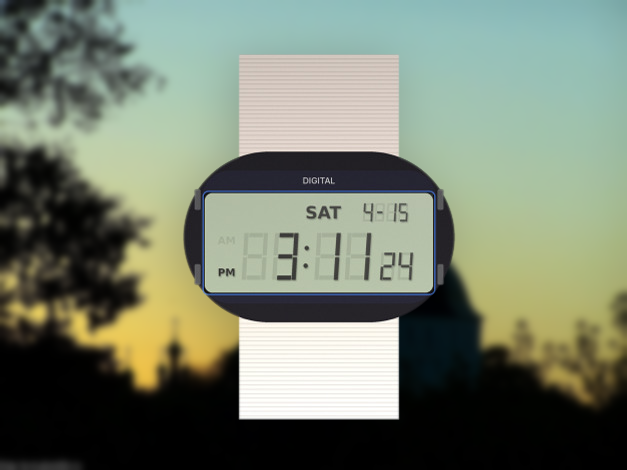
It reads 3 h 11 min 24 s
